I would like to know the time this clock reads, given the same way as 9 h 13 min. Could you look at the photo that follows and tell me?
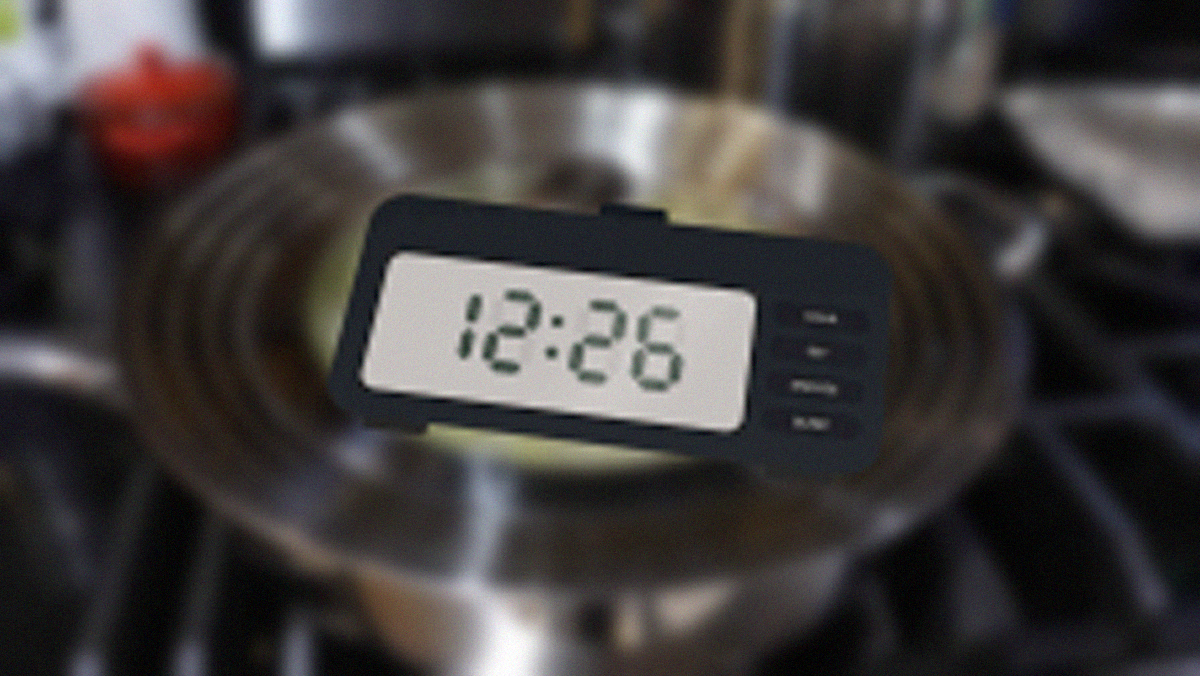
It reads 12 h 26 min
